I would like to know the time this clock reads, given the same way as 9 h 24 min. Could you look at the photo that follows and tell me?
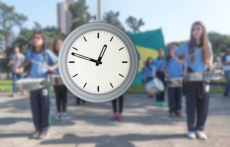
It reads 12 h 48 min
